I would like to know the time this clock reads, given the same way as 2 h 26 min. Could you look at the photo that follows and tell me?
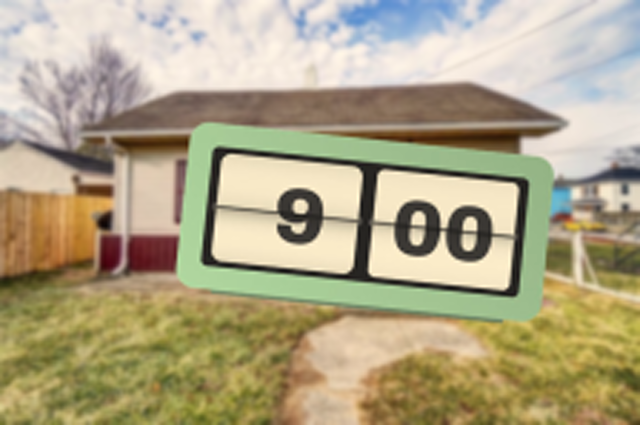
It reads 9 h 00 min
